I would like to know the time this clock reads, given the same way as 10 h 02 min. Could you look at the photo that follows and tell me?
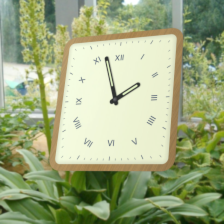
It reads 1 h 57 min
